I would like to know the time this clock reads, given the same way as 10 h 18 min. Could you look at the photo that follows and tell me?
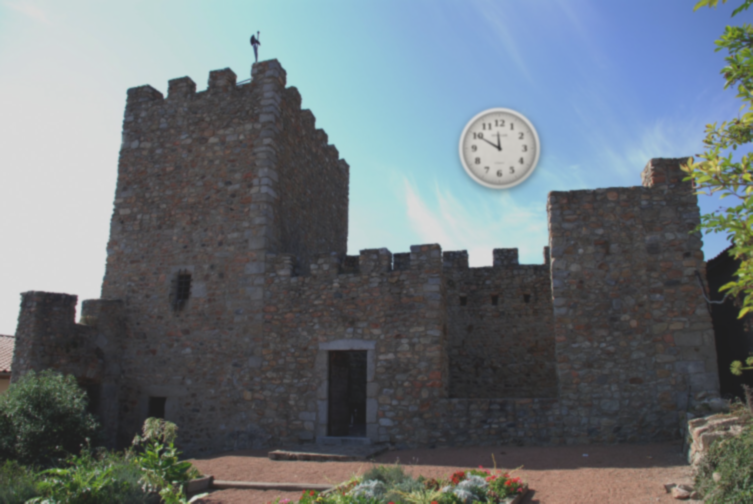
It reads 11 h 50 min
